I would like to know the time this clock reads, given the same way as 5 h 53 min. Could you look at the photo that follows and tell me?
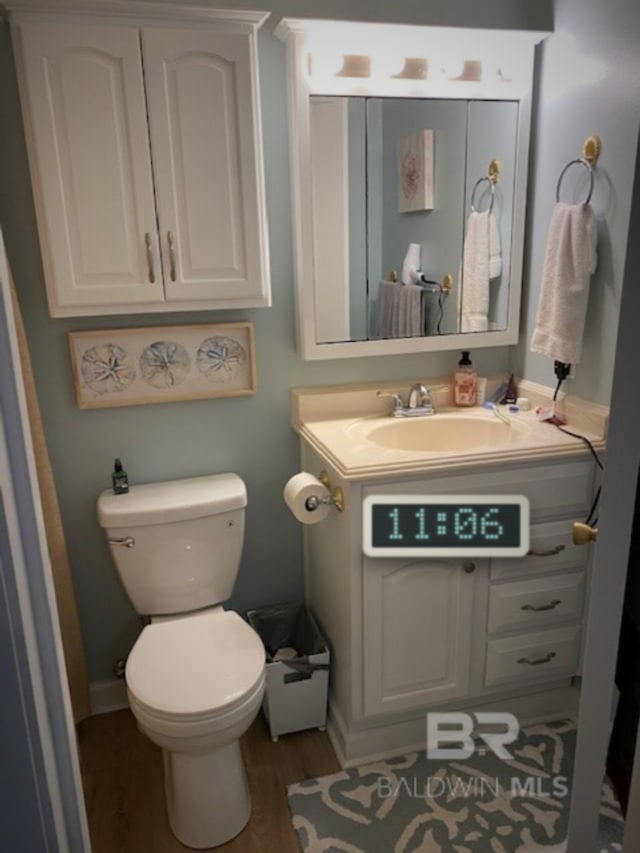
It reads 11 h 06 min
